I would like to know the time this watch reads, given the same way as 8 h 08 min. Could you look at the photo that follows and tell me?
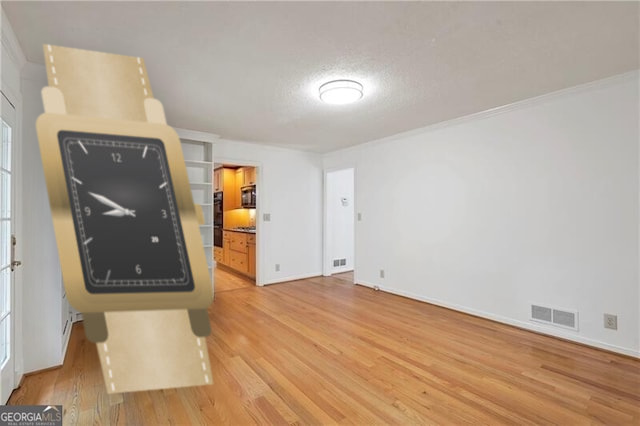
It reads 8 h 49 min
